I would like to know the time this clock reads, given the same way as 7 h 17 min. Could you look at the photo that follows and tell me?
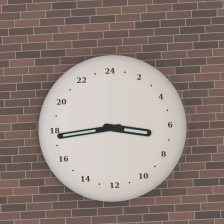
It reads 6 h 44 min
